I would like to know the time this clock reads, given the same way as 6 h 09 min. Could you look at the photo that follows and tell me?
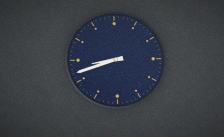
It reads 8 h 42 min
